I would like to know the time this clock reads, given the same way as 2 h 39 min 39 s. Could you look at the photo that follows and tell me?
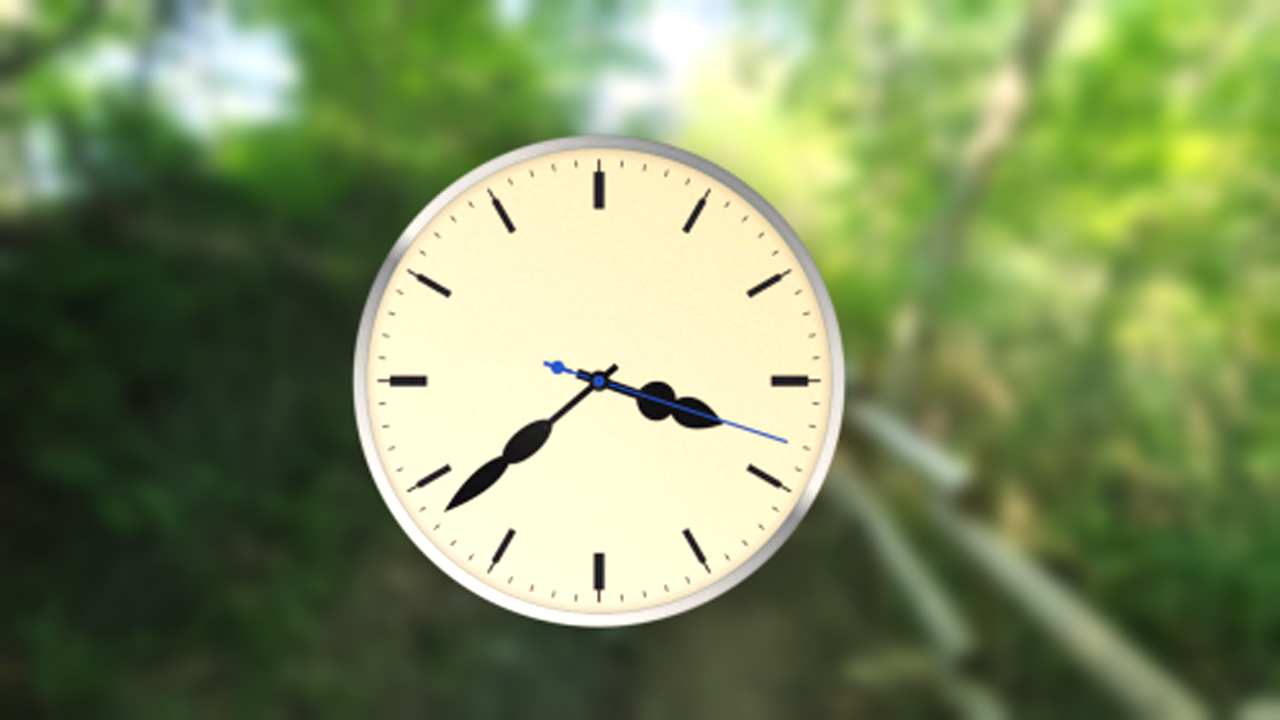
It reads 3 h 38 min 18 s
